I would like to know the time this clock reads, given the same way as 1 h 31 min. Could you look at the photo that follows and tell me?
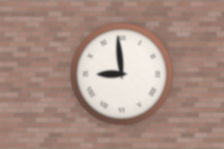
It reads 8 h 59 min
